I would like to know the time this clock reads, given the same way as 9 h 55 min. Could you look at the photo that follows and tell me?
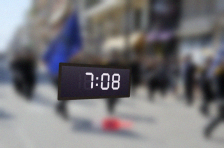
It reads 7 h 08 min
